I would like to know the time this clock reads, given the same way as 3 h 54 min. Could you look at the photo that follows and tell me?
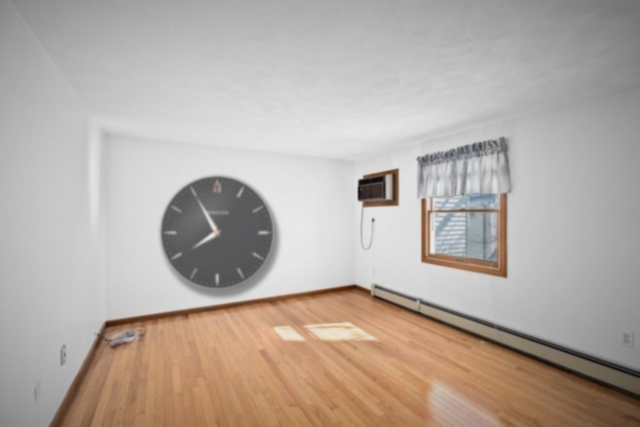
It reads 7 h 55 min
